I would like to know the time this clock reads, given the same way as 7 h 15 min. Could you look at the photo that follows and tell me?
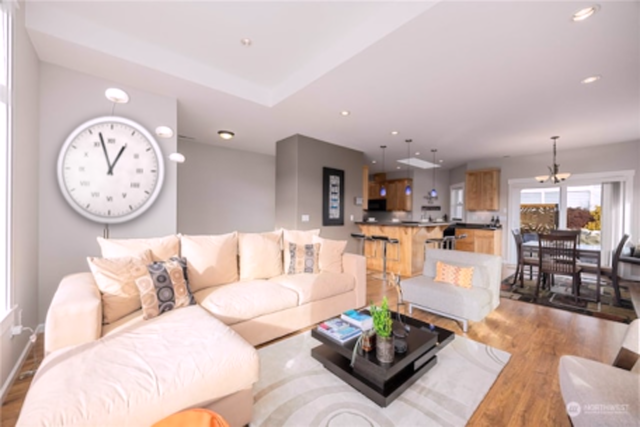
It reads 12 h 57 min
